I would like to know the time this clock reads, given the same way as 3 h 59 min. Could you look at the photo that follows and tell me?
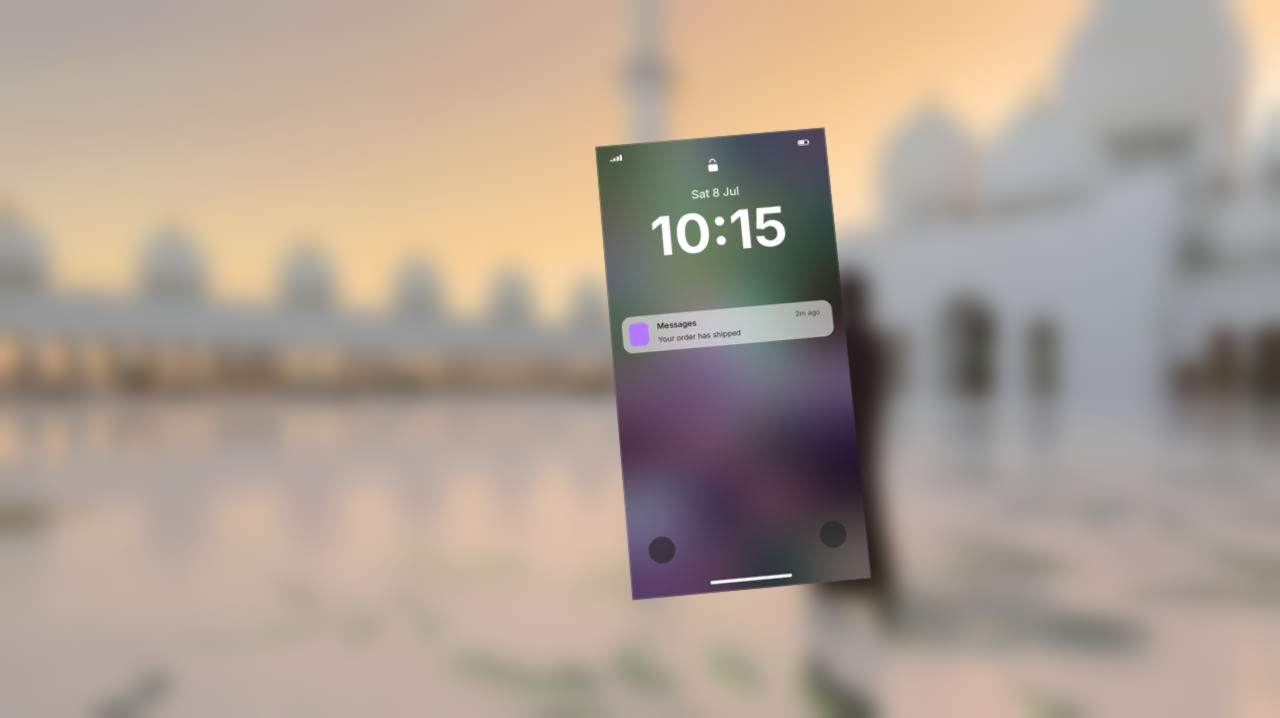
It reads 10 h 15 min
